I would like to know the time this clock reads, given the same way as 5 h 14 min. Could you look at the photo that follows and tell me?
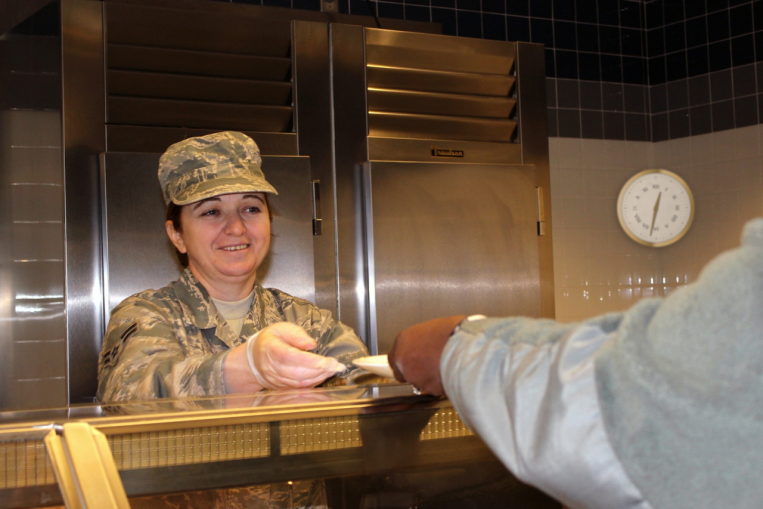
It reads 12 h 32 min
